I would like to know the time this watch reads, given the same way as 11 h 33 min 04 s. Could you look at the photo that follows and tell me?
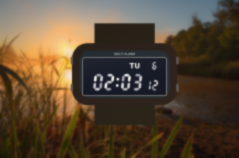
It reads 2 h 03 min 12 s
